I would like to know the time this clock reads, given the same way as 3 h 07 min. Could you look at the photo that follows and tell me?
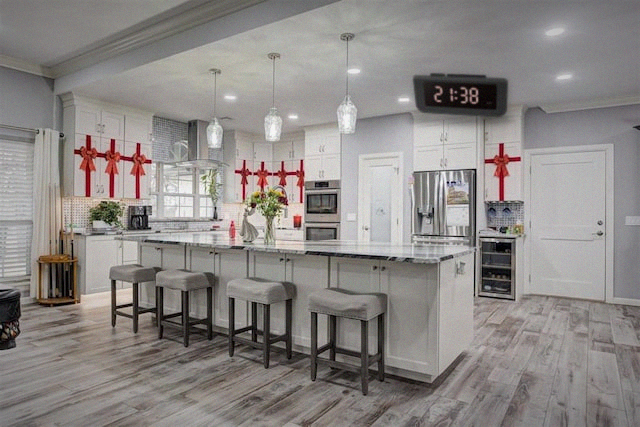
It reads 21 h 38 min
